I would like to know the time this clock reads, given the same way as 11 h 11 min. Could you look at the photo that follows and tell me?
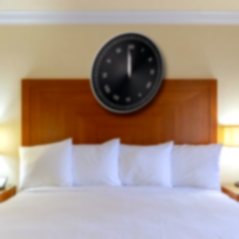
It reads 11 h 59 min
